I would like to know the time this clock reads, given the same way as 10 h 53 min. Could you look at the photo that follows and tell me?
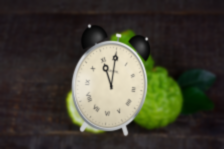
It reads 11 h 00 min
